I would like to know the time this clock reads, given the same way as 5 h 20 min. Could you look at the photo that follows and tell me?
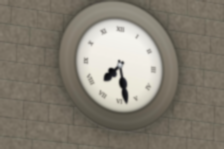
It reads 7 h 28 min
